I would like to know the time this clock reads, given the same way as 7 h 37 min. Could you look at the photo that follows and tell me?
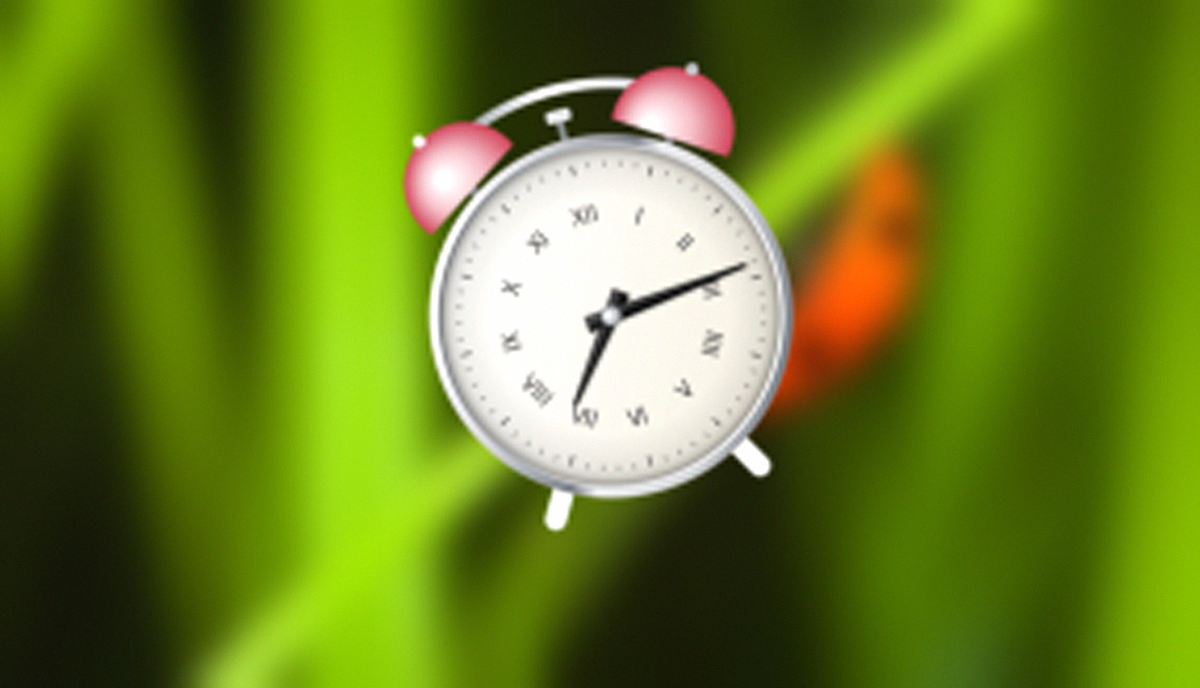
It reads 7 h 14 min
